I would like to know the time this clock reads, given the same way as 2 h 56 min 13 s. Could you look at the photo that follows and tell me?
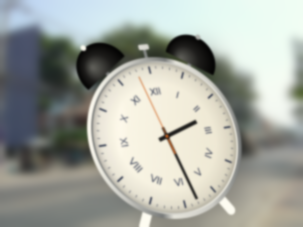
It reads 2 h 27 min 58 s
